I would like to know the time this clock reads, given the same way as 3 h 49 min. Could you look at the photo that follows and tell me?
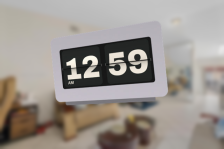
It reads 12 h 59 min
